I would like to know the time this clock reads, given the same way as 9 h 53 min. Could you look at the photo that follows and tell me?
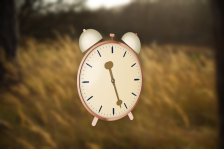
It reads 11 h 27 min
